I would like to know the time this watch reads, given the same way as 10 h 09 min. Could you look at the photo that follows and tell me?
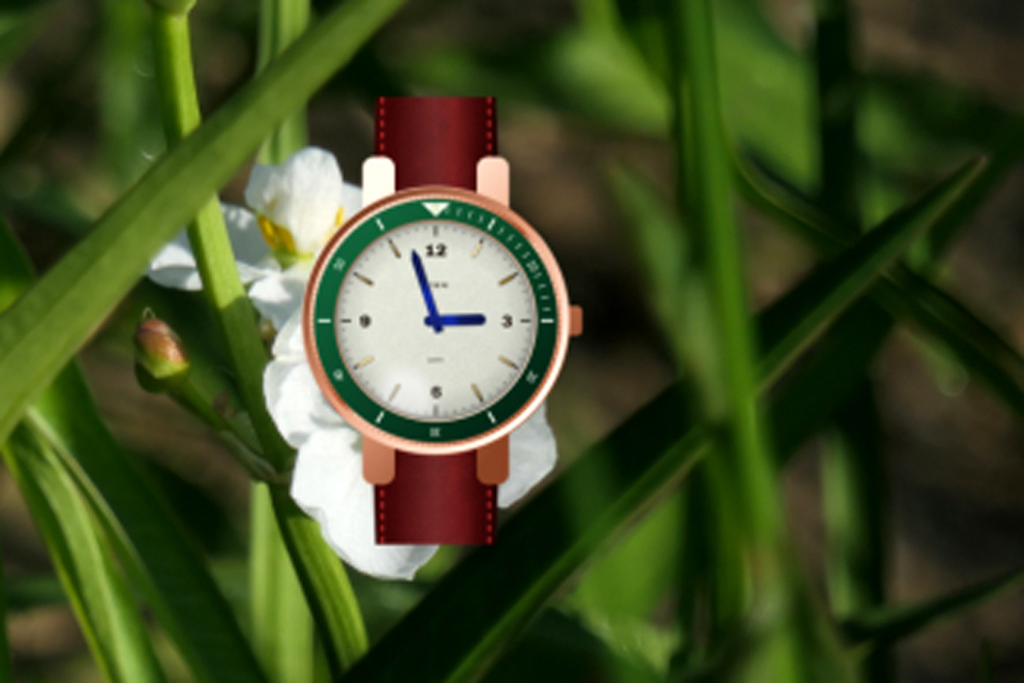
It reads 2 h 57 min
